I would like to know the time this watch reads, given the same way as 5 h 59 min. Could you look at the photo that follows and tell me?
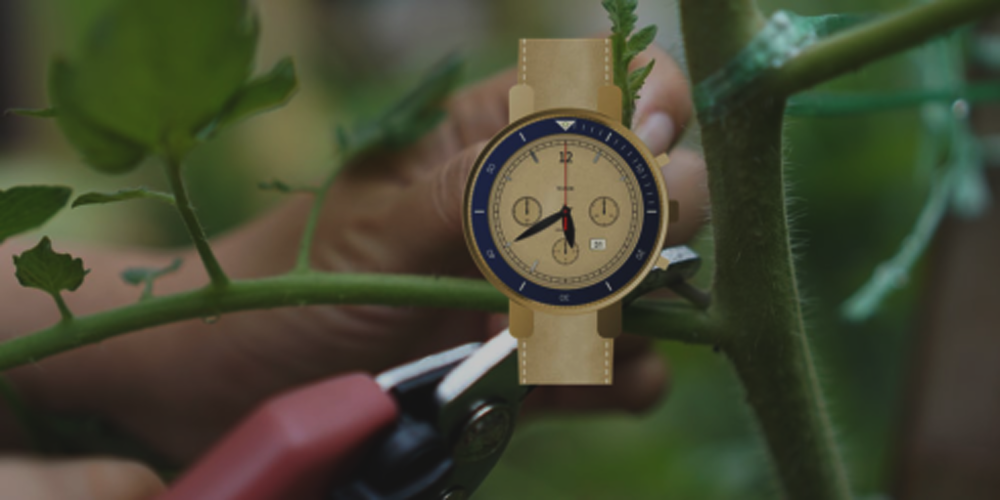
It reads 5 h 40 min
